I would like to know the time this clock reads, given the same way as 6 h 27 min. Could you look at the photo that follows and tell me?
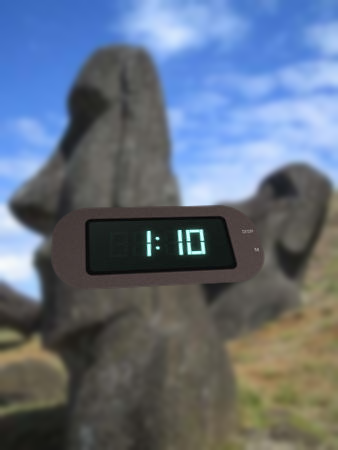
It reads 1 h 10 min
